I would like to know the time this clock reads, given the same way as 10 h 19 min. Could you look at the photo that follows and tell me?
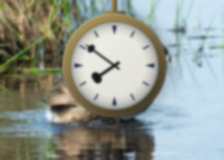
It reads 7 h 51 min
